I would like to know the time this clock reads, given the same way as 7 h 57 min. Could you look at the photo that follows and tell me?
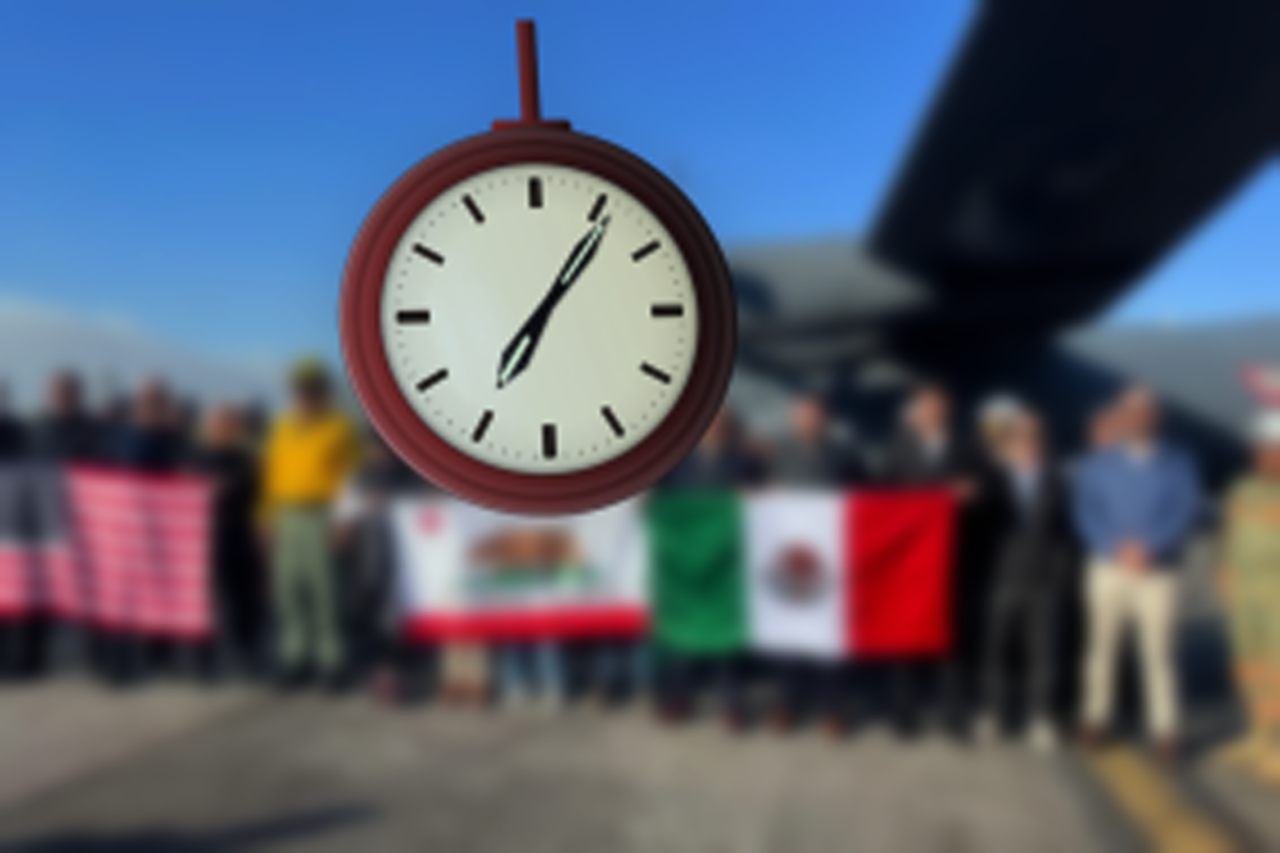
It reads 7 h 06 min
